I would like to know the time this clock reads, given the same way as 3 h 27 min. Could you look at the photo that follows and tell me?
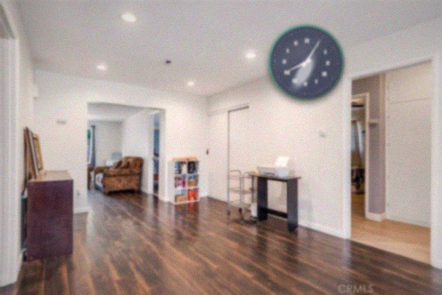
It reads 8 h 05 min
